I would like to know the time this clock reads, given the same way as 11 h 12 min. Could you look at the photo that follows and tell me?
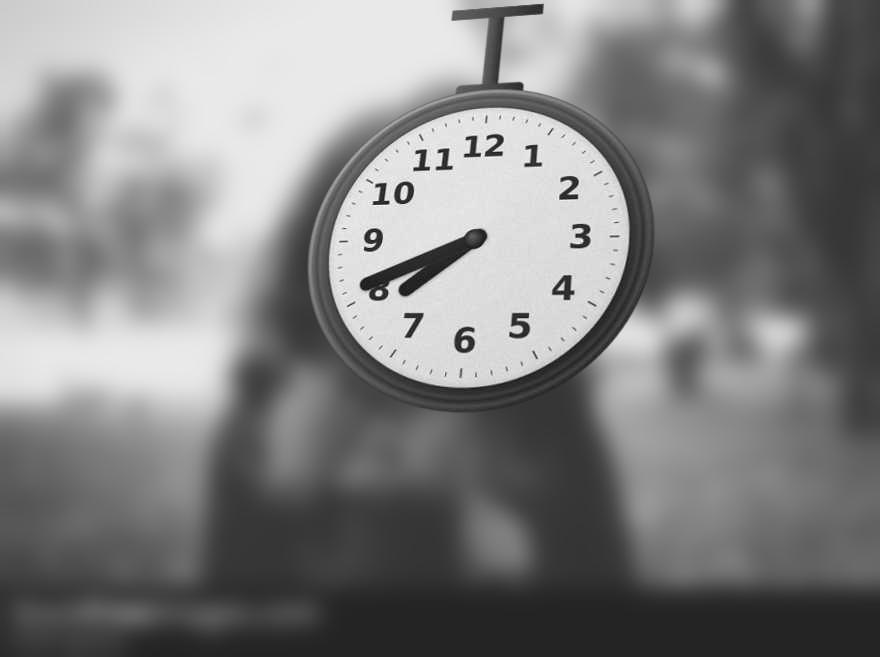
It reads 7 h 41 min
